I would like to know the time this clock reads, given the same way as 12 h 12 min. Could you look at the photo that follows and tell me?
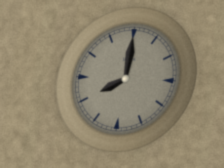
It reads 8 h 00 min
